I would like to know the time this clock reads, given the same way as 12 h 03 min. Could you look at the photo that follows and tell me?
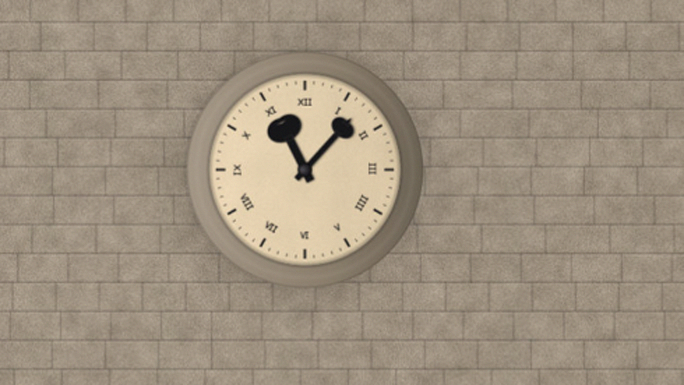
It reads 11 h 07 min
